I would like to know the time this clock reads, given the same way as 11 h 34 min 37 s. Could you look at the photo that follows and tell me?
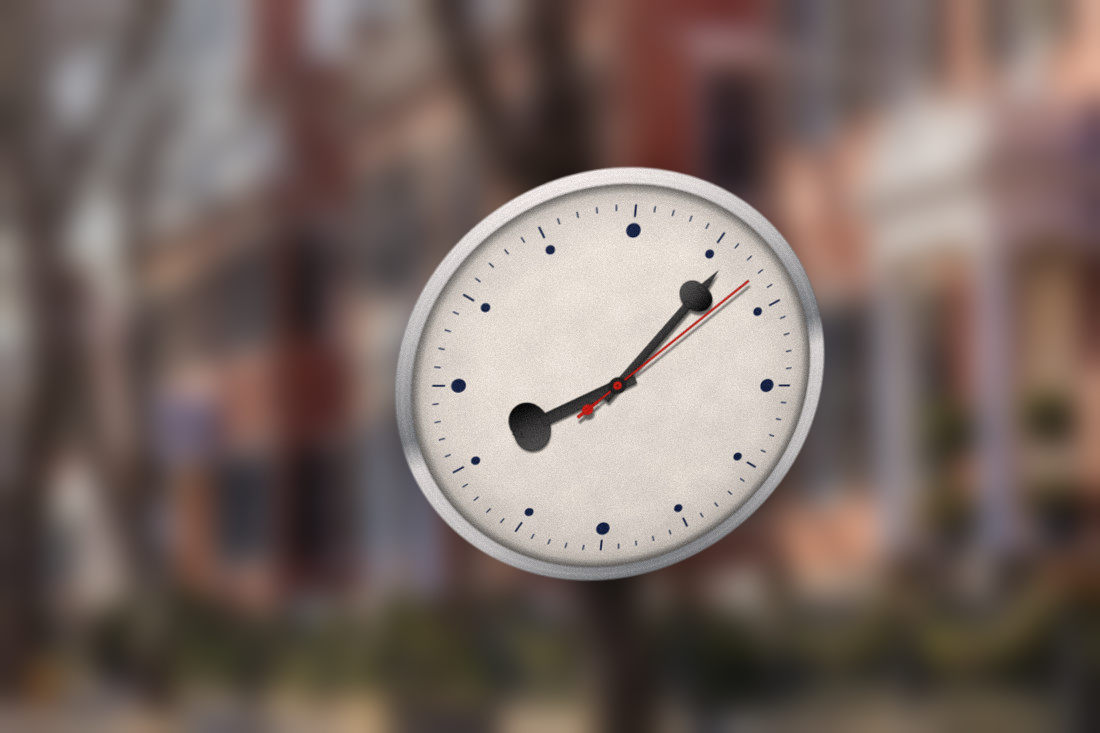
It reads 8 h 06 min 08 s
